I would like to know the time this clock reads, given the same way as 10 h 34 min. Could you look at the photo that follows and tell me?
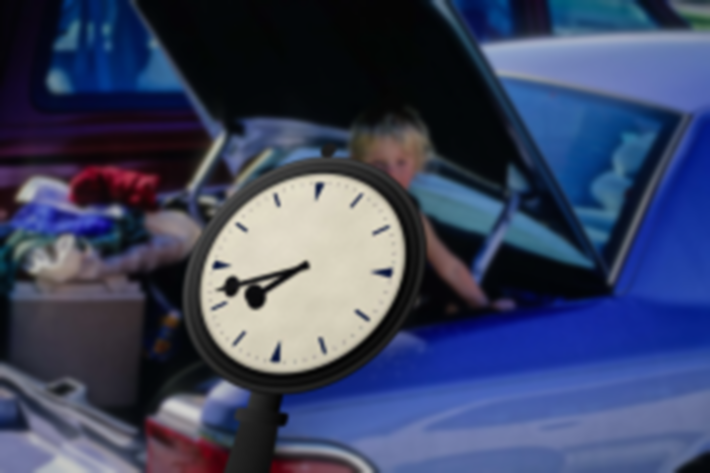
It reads 7 h 42 min
